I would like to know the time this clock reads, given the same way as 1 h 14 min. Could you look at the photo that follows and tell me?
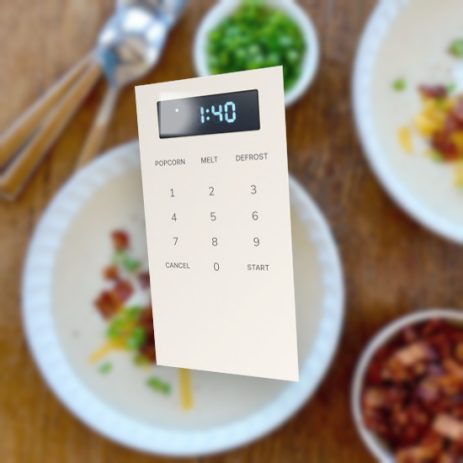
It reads 1 h 40 min
